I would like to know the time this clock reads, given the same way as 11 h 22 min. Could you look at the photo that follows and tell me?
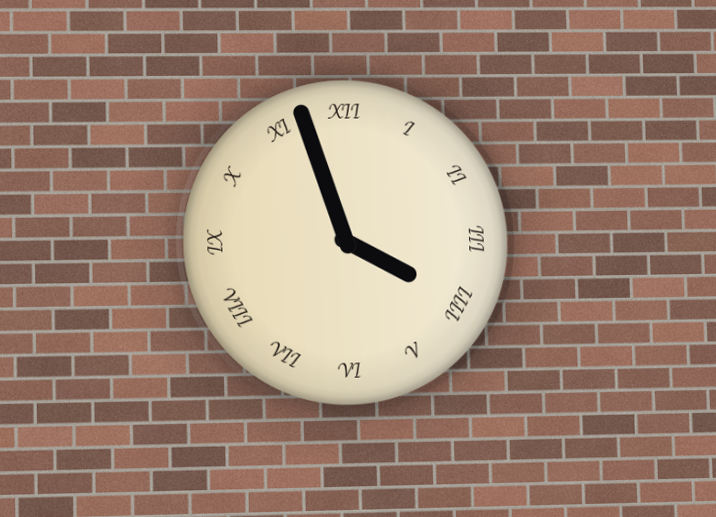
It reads 3 h 57 min
